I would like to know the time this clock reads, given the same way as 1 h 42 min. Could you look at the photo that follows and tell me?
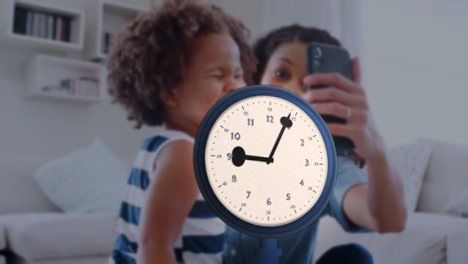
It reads 9 h 04 min
